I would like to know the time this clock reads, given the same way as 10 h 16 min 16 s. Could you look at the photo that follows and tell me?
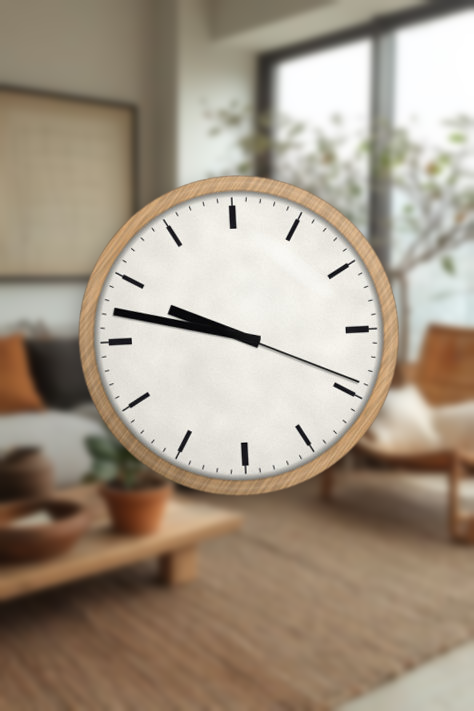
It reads 9 h 47 min 19 s
